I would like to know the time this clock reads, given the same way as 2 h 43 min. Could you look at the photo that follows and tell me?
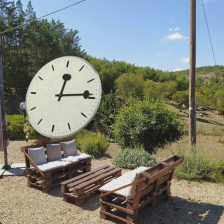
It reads 12 h 14 min
